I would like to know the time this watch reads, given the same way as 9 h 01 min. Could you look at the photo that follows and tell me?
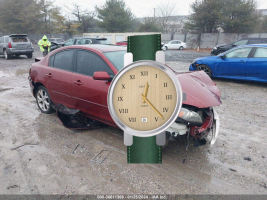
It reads 12 h 23 min
